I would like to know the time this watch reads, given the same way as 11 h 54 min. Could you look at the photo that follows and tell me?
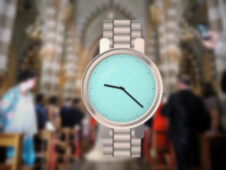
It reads 9 h 22 min
